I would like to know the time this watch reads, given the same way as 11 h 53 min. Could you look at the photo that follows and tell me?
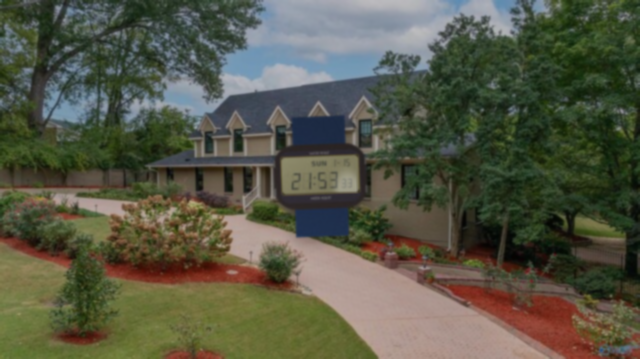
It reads 21 h 53 min
